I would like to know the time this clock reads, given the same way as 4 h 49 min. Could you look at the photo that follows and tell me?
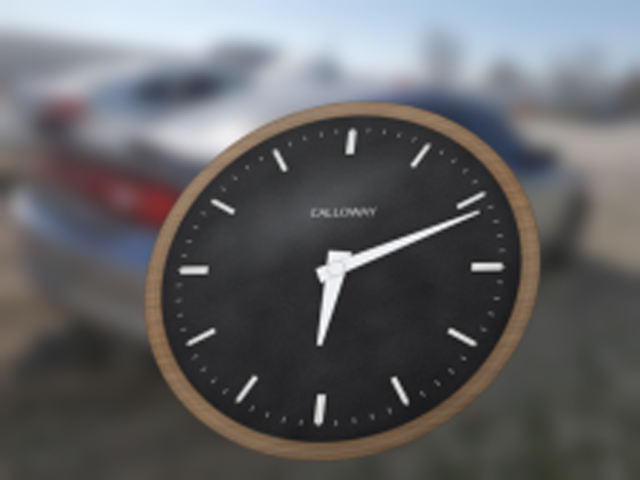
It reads 6 h 11 min
